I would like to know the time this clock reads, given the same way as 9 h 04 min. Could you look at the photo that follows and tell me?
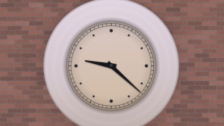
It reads 9 h 22 min
